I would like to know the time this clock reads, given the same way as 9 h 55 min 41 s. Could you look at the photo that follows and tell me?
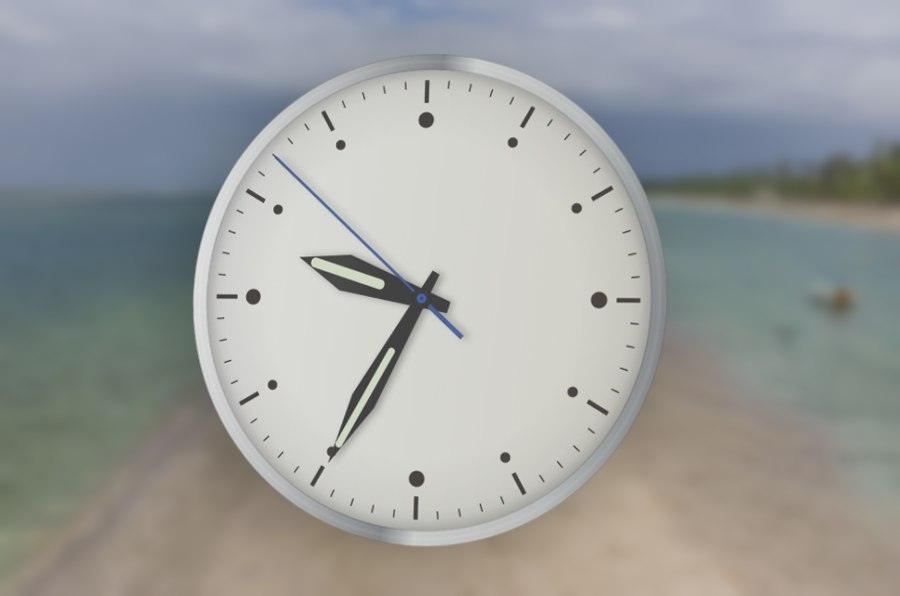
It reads 9 h 34 min 52 s
